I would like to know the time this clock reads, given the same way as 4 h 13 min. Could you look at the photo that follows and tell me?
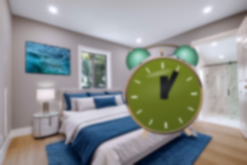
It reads 12 h 05 min
